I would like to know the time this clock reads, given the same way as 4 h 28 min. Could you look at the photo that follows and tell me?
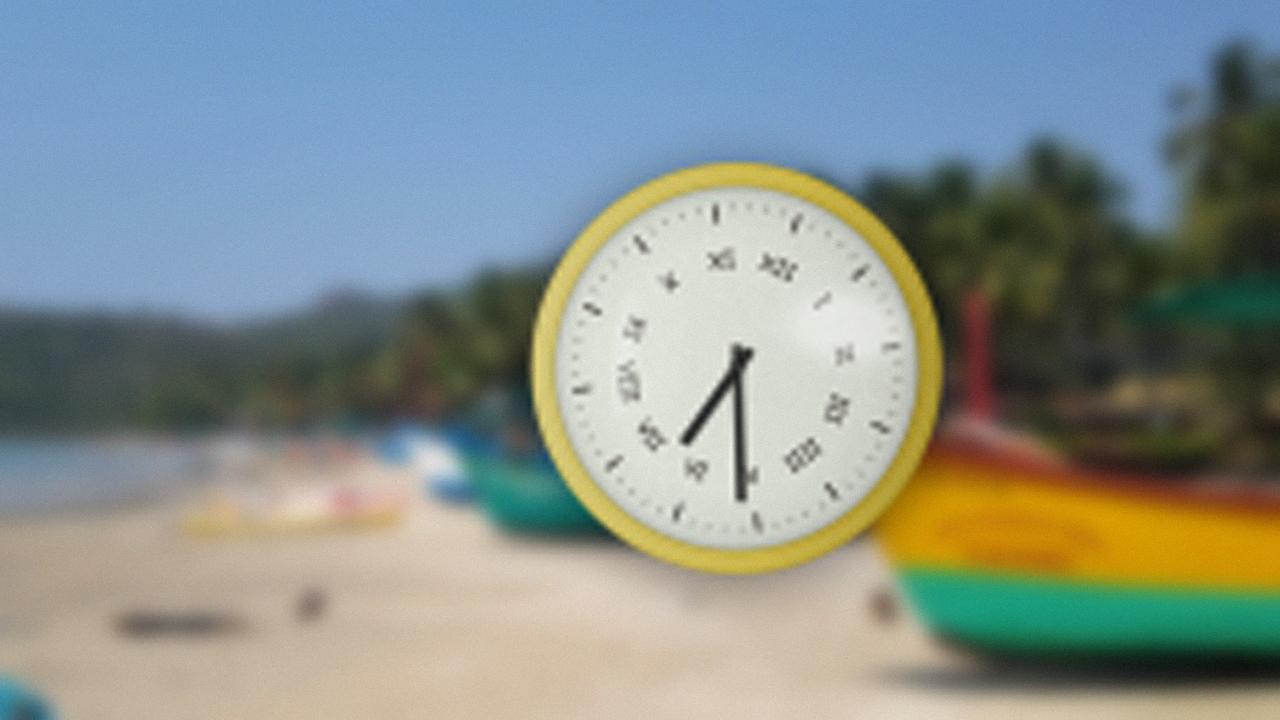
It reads 6 h 26 min
